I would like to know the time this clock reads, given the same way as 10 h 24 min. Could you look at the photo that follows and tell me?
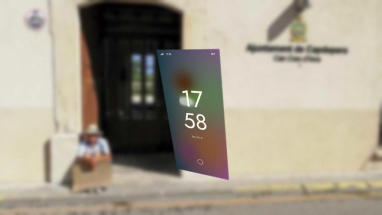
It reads 17 h 58 min
